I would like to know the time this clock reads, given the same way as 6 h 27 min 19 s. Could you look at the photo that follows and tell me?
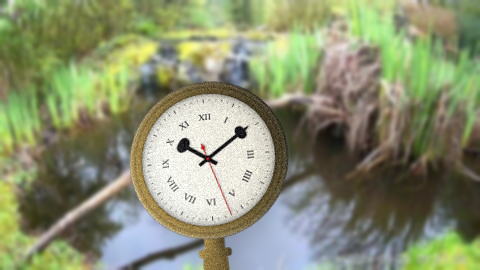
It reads 10 h 09 min 27 s
